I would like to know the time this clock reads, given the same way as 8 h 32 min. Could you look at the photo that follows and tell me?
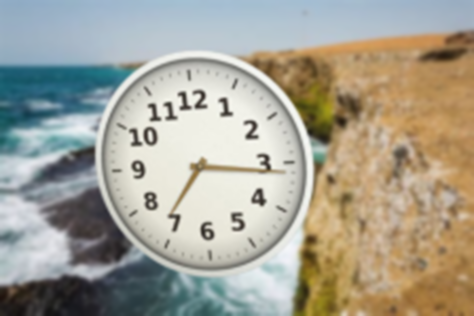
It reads 7 h 16 min
